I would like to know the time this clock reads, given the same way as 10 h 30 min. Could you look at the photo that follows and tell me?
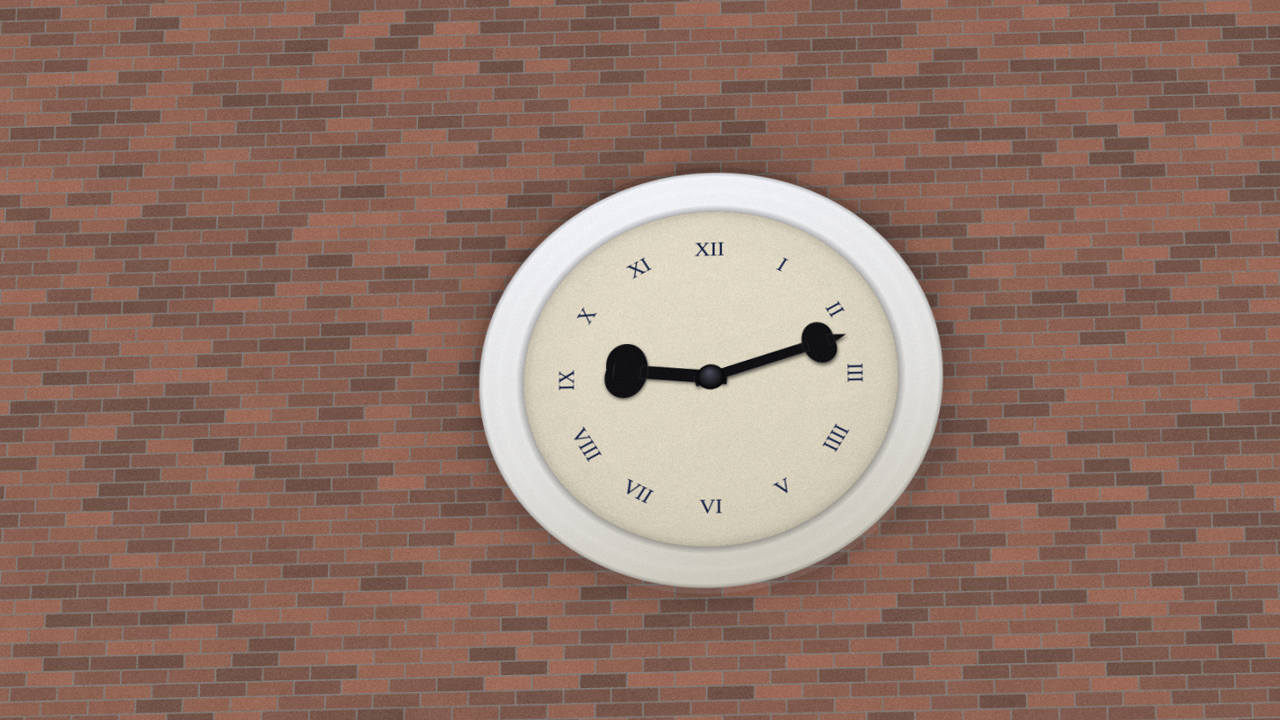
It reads 9 h 12 min
